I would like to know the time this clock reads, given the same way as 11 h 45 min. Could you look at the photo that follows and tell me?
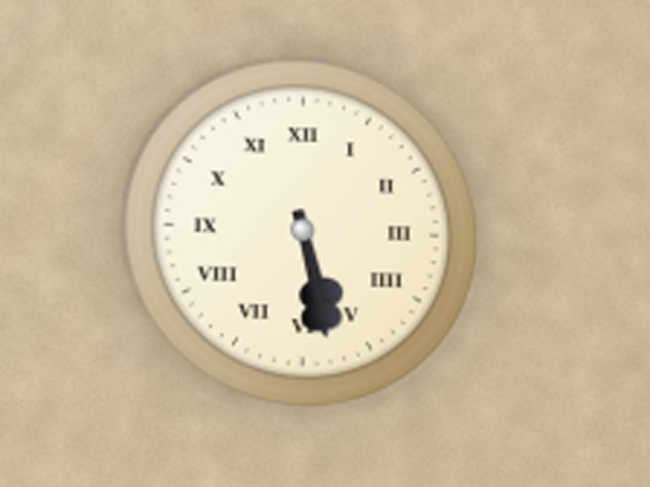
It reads 5 h 28 min
